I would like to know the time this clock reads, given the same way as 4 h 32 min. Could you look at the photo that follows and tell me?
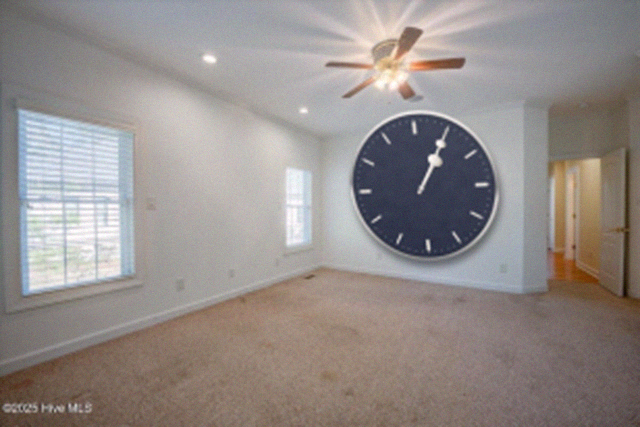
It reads 1 h 05 min
